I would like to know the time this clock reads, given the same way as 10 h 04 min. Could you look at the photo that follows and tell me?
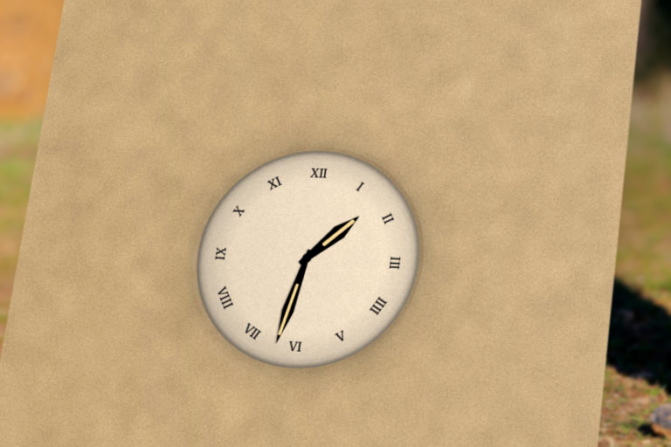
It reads 1 h 32 min
